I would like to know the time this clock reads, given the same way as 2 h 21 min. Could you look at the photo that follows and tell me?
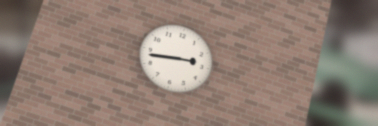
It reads 2 h 43 min
